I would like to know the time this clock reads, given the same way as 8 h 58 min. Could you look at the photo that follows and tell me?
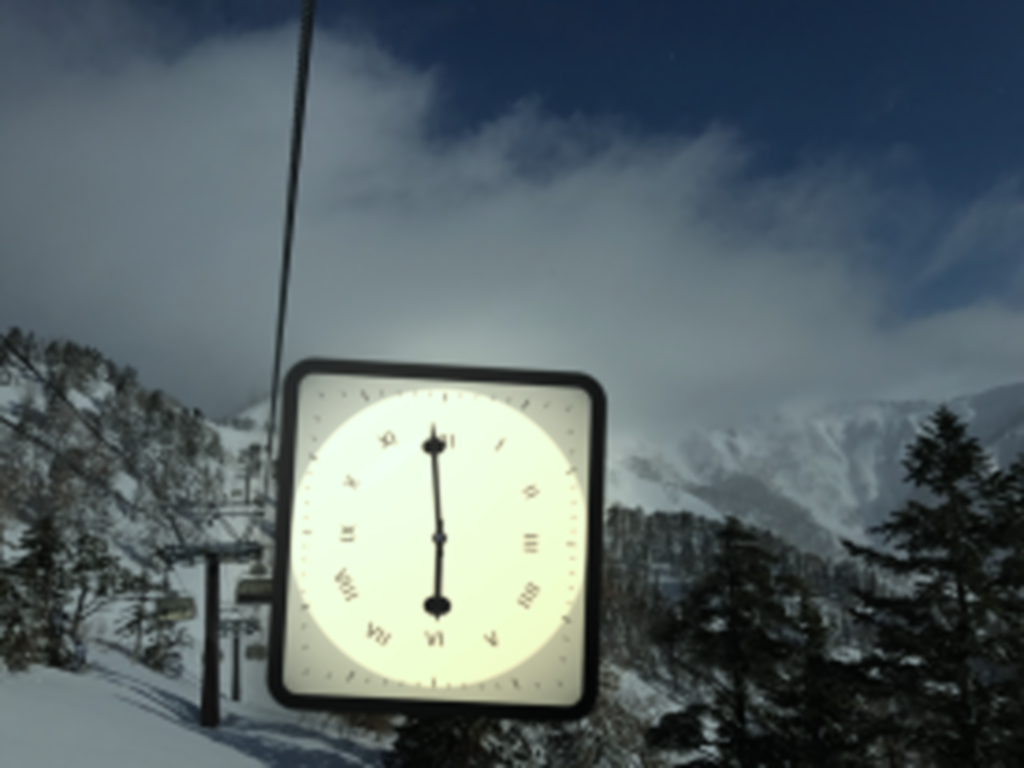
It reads 5 h 59 min
